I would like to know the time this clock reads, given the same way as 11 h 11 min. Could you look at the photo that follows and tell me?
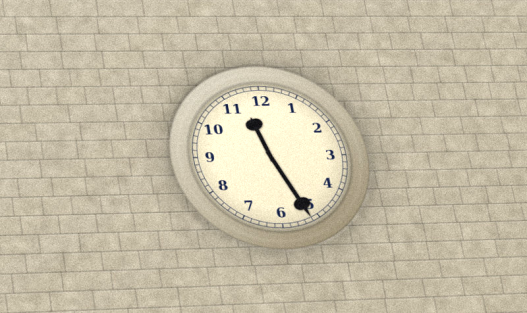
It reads 11 h 26 min
